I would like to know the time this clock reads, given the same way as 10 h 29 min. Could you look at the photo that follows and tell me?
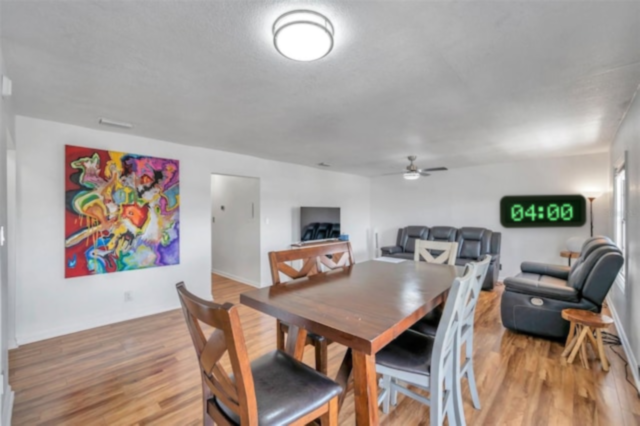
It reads 4 h 00 min
